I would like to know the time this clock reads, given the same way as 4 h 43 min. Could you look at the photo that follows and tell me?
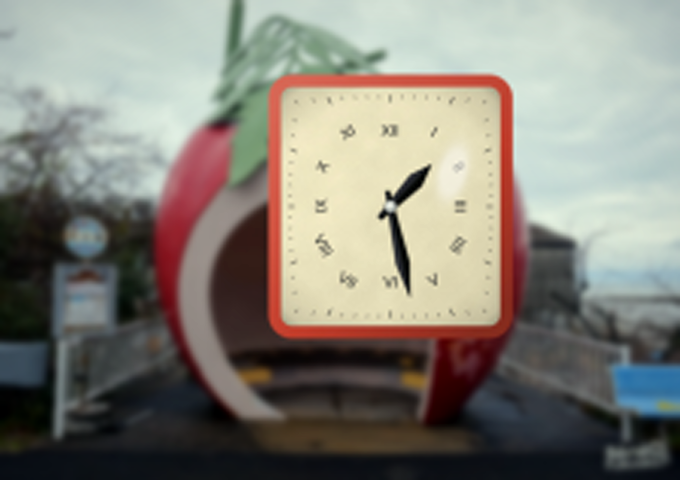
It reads 1 h 28 min
